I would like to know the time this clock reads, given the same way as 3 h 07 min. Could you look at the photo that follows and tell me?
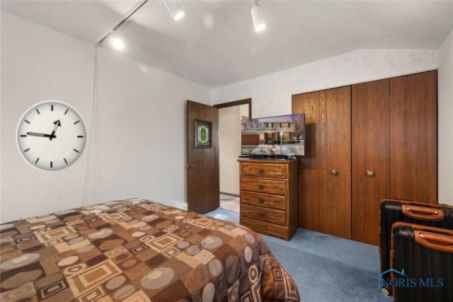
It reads 12 h 46 min
